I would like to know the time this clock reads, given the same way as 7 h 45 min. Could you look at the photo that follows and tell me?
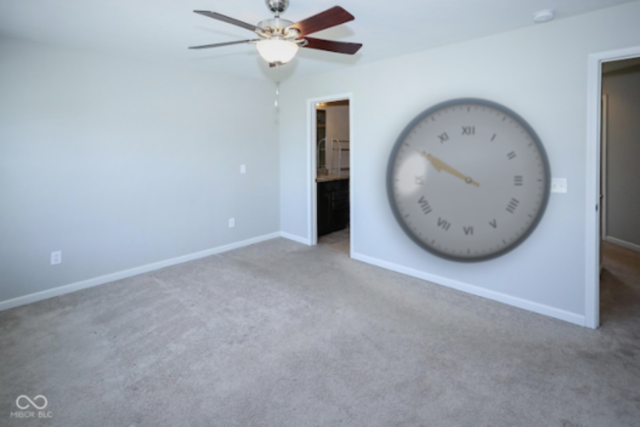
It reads 9 h 50 min
